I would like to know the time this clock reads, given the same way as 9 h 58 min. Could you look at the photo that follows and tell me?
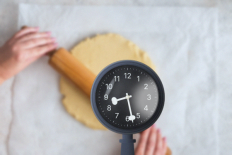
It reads 8 h 28 min
